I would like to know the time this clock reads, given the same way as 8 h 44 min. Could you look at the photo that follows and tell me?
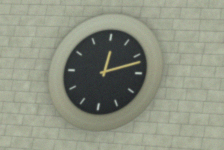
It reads 12 h 12 min
